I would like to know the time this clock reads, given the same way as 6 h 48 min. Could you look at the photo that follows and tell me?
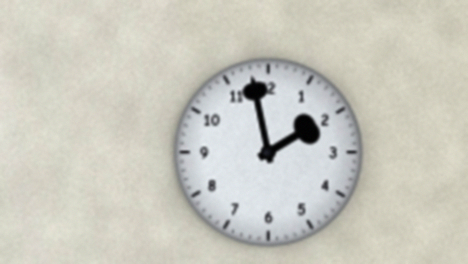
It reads 1 h 58 min
